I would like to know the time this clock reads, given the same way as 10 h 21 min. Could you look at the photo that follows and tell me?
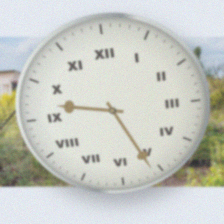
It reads 9 h 26 min
